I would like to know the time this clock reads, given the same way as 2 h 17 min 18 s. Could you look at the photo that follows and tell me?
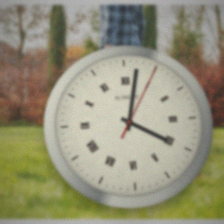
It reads 4 h 02 min 05 s
